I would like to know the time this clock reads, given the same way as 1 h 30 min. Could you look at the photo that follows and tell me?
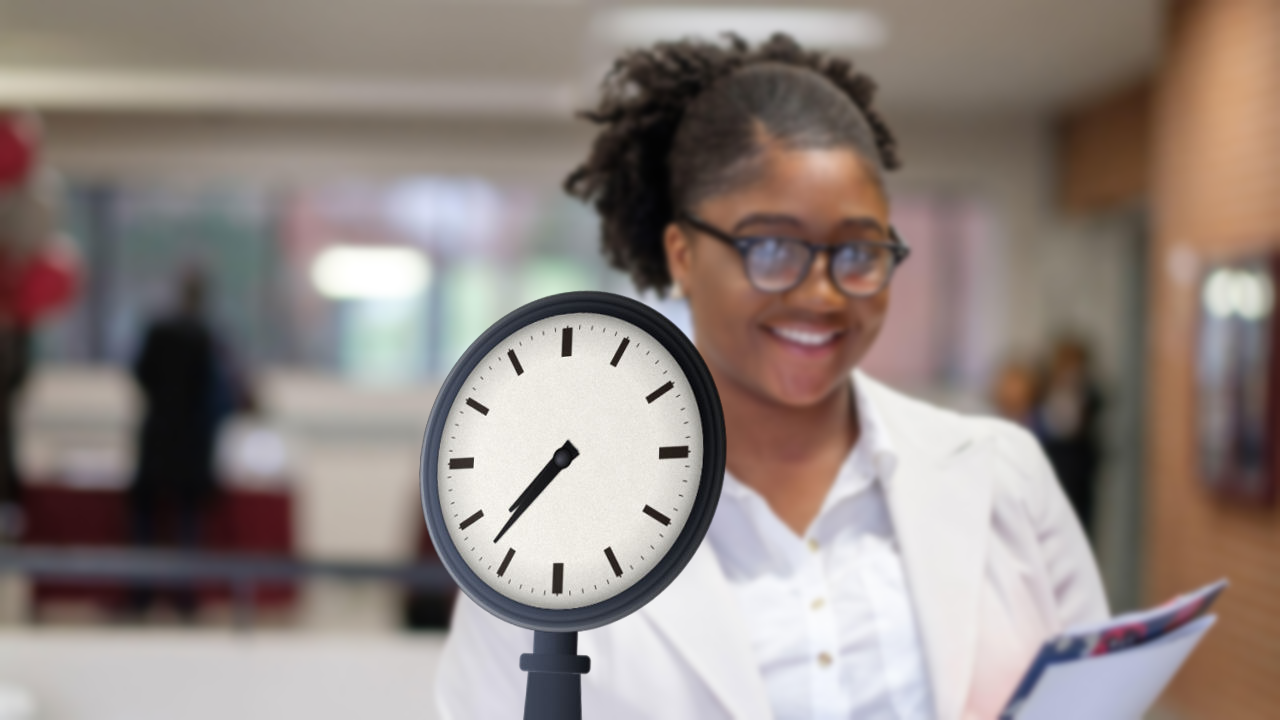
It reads 7 h 37 min
